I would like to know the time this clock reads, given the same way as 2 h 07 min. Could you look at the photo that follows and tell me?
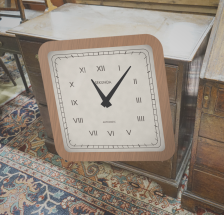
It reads 11 h 07 min
